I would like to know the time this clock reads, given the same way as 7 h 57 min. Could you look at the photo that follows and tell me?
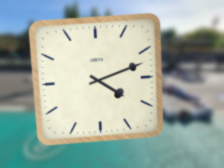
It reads 4 h 12 min
